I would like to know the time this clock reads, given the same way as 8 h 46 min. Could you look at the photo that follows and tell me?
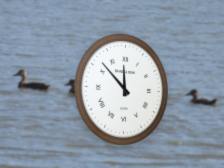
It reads 11 h 52 min
